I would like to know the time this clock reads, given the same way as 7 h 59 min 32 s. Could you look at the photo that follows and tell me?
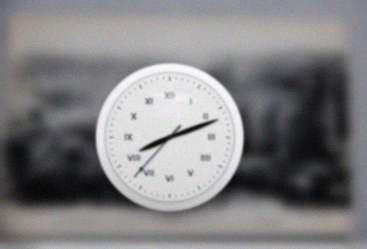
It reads 8 h 11 min 37 s
